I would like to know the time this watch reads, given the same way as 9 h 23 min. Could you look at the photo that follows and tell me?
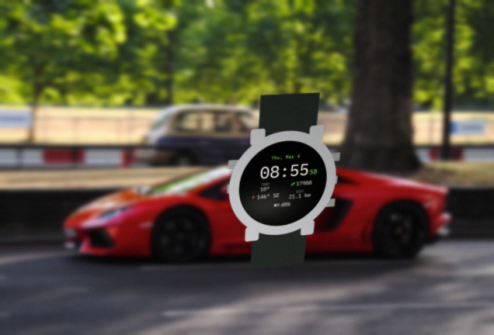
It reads 8 h 55 min
